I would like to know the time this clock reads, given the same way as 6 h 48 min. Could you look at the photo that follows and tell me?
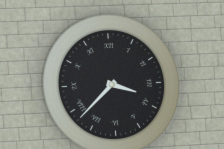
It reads 3 h 38 min
